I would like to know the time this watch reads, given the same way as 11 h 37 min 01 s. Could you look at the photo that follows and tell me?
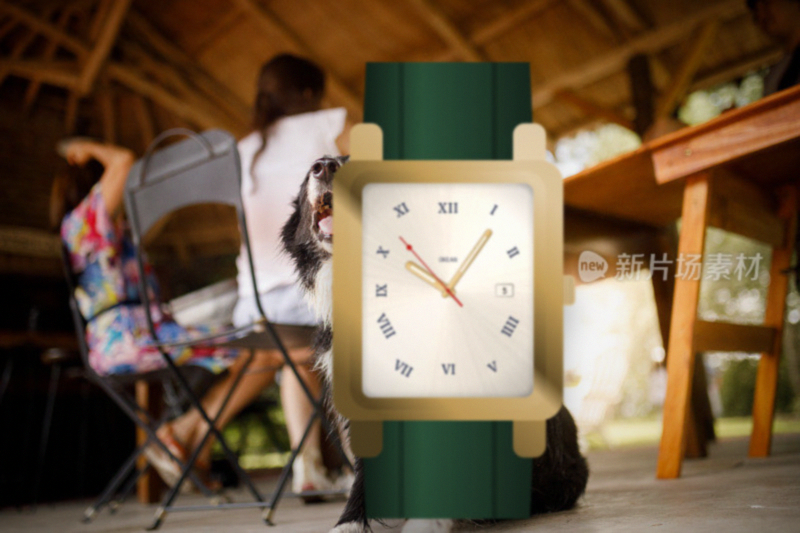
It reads 10 h 05 min 53 s
